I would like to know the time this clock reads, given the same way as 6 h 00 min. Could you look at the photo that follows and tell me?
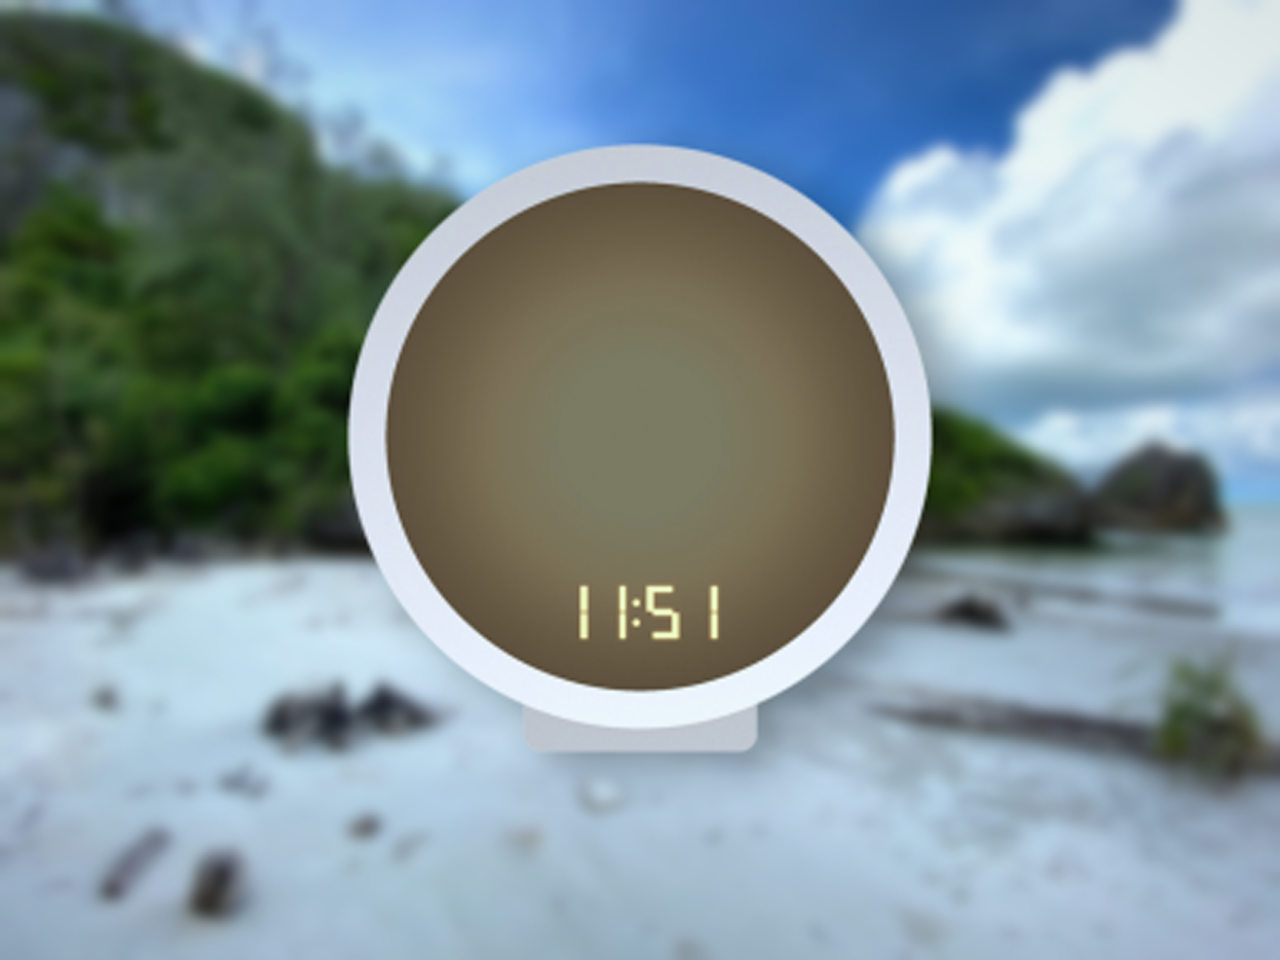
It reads 11 h 51 min
